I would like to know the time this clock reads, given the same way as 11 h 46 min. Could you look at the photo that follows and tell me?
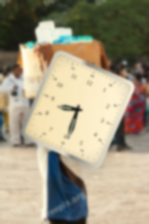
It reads 8 h 29 min
